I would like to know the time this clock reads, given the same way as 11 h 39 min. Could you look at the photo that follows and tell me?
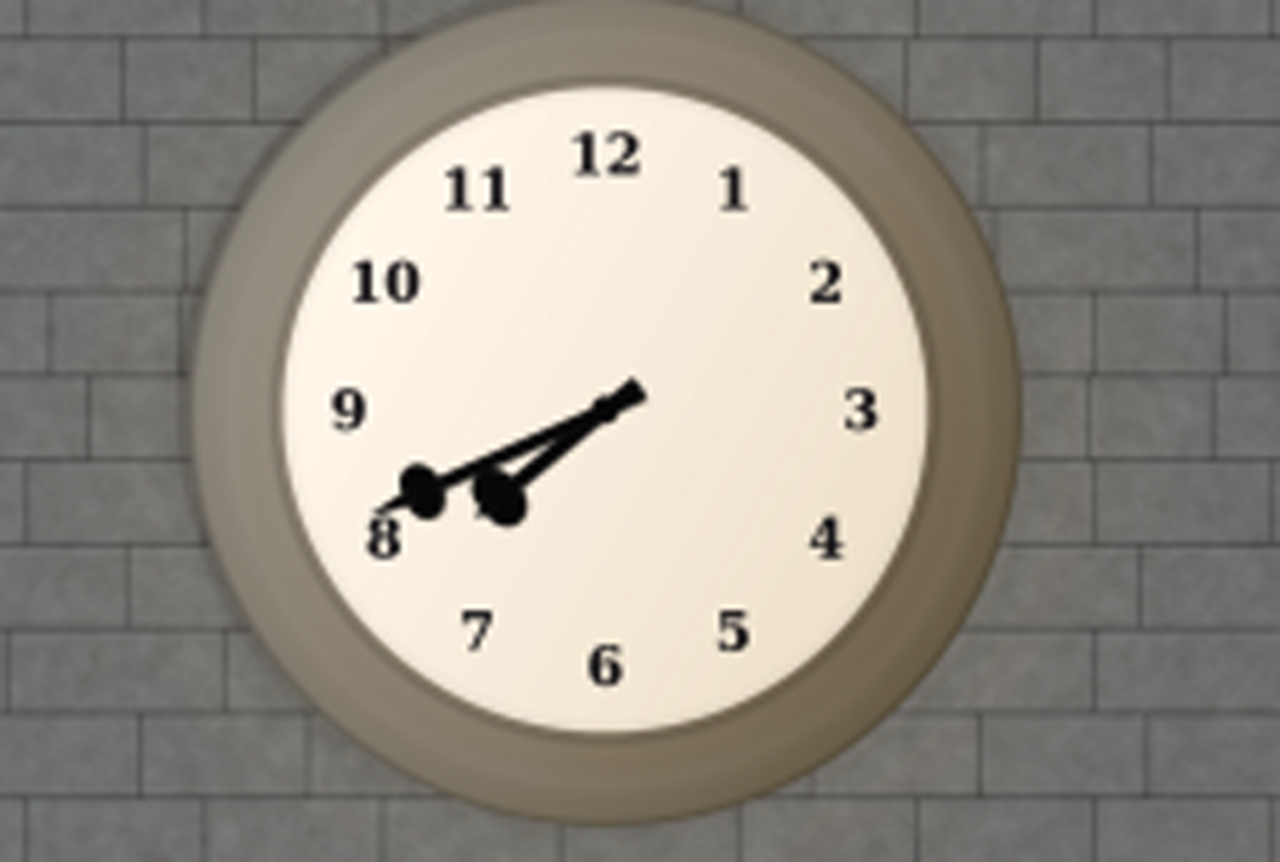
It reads 7 h 41 min
